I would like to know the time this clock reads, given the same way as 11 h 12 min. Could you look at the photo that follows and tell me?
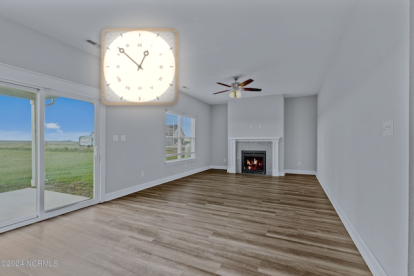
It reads 12 h 52 min
